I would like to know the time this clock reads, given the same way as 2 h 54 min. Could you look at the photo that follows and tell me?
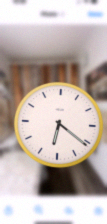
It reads 6 h 21 min
